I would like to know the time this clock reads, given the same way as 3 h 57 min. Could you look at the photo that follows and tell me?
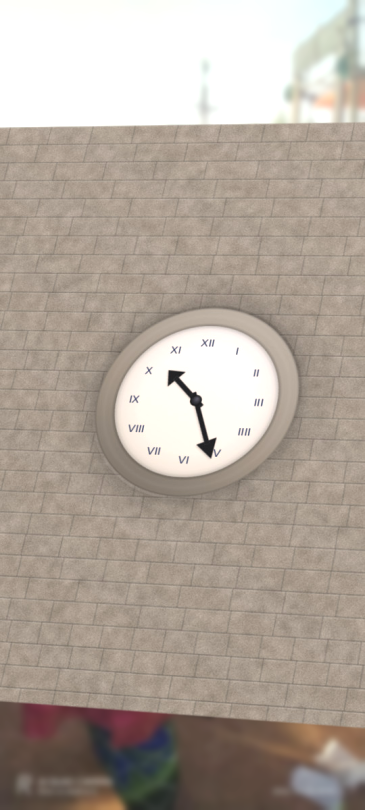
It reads 10 h 26 min
